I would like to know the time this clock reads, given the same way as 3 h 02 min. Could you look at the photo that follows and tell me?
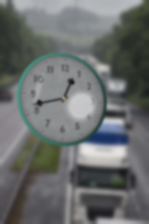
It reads 12 h 42 min
